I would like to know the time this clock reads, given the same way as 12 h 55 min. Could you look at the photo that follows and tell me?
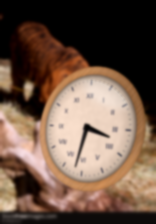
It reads 3 h 32 min
